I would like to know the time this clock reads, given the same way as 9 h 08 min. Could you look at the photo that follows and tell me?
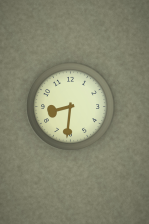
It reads 8 h 31 min
